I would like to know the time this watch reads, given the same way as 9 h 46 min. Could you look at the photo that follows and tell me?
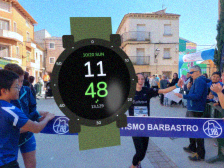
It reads 11 h 48 min
